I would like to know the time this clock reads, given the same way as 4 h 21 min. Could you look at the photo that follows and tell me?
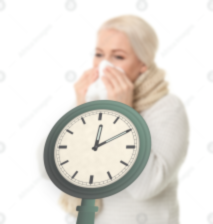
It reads 12 h 10 min
